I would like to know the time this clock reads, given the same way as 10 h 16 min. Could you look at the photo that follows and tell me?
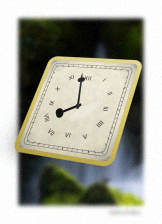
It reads 7 h 58 min
